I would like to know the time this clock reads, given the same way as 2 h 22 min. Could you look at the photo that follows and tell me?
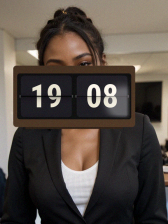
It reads 19 h 08 min
